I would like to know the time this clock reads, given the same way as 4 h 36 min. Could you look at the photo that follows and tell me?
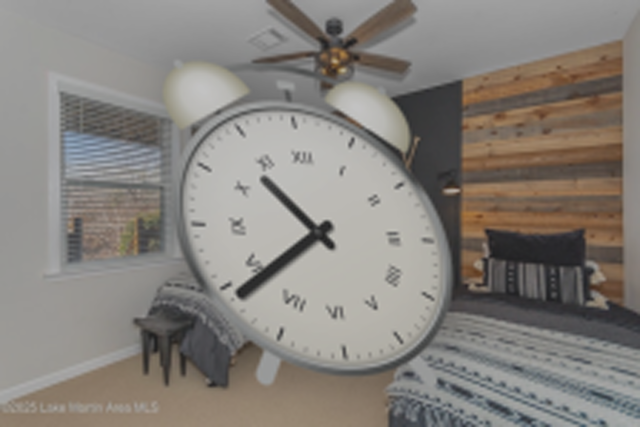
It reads 10 h 39 min
